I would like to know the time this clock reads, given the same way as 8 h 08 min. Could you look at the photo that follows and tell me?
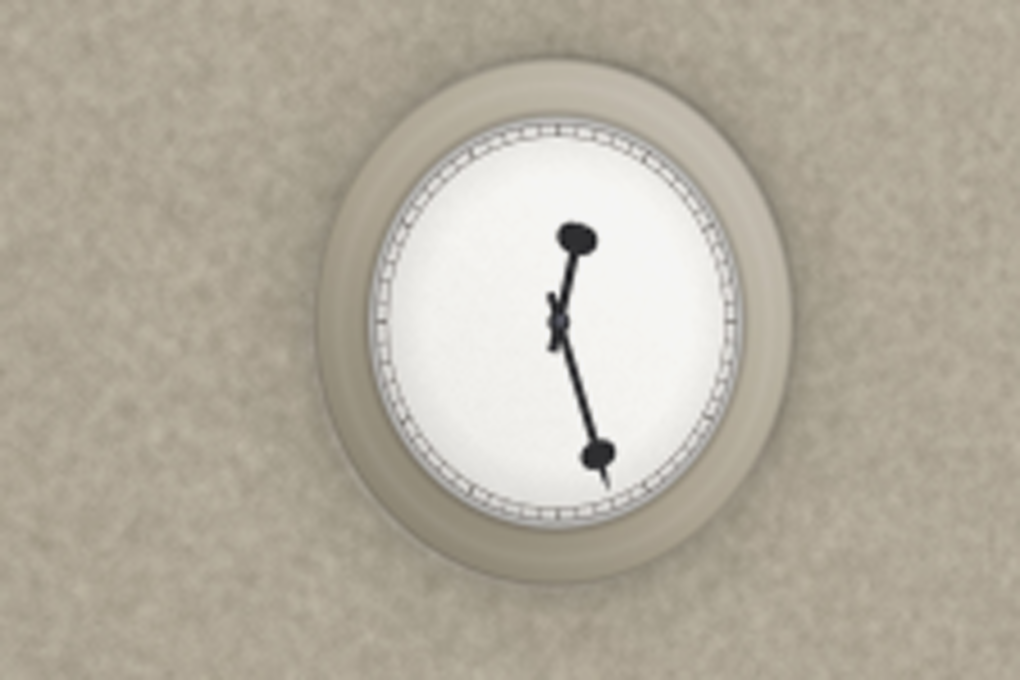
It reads 12 h 27 min
